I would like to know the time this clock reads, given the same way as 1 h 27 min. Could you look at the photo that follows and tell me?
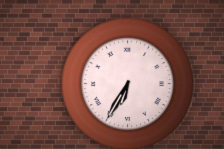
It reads 6 h 35 min
